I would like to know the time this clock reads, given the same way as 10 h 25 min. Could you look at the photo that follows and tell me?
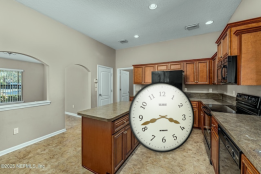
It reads 3 h 42 min
